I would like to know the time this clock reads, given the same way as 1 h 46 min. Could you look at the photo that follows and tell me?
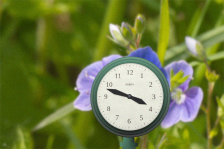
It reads 3 h 48 min
